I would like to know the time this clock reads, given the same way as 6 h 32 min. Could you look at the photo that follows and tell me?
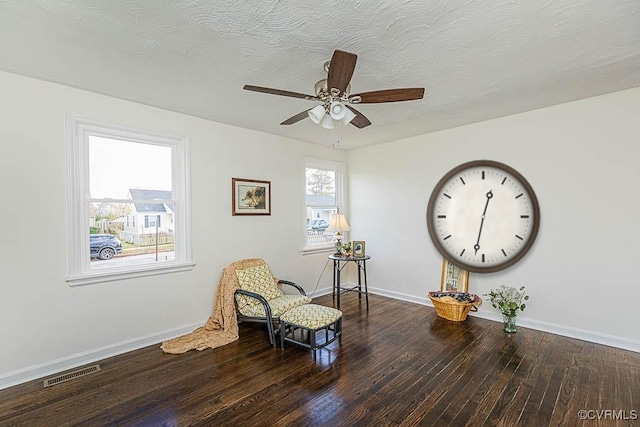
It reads 12 h 32 min
